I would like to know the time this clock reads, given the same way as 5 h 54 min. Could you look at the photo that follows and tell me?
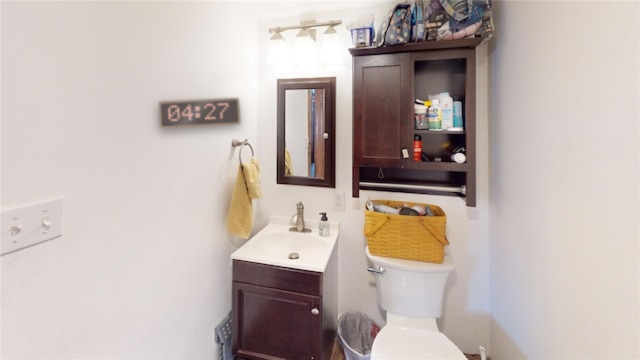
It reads 4 h 27 min
